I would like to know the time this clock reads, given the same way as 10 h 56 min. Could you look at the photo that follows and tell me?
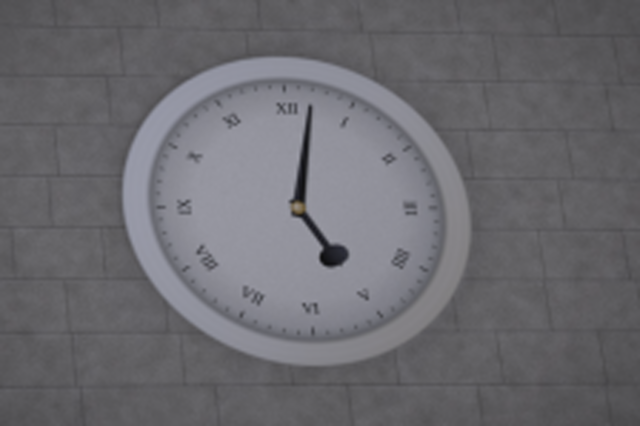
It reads 5 h 02 min
